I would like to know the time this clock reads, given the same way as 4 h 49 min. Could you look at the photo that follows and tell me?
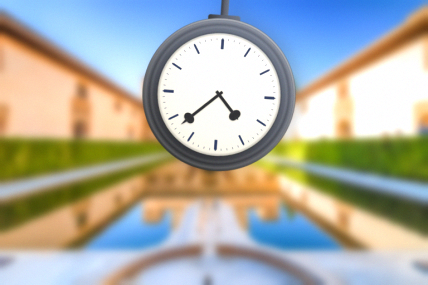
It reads 4 h 38 min
